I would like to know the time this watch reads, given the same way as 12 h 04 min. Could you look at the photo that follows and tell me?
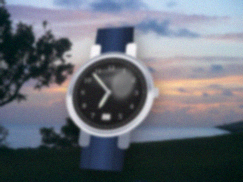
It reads 6 h 53 min
